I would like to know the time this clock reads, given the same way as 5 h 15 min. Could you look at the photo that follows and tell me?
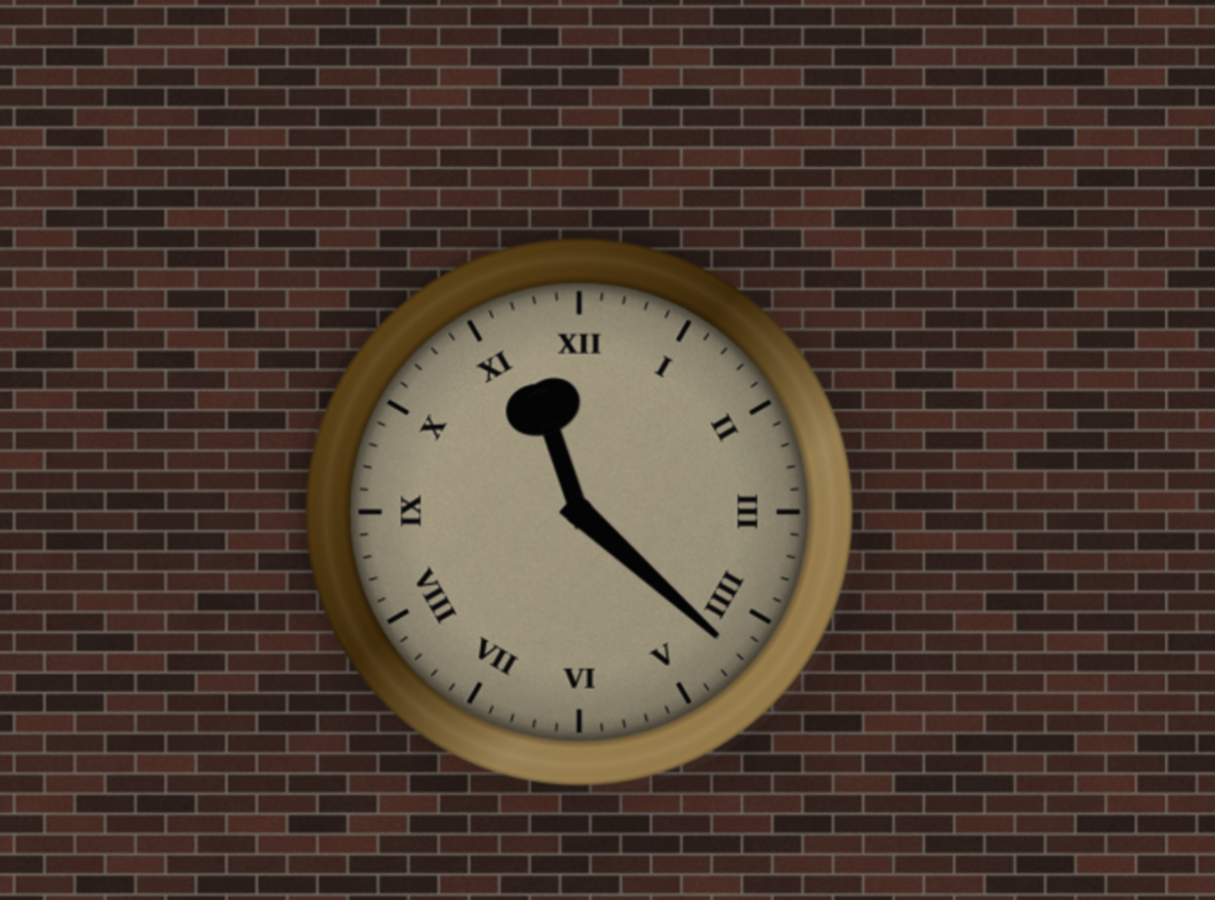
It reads 11 h 22 min
